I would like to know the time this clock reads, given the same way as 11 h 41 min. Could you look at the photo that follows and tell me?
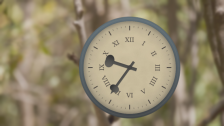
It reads 9 h 36 min
